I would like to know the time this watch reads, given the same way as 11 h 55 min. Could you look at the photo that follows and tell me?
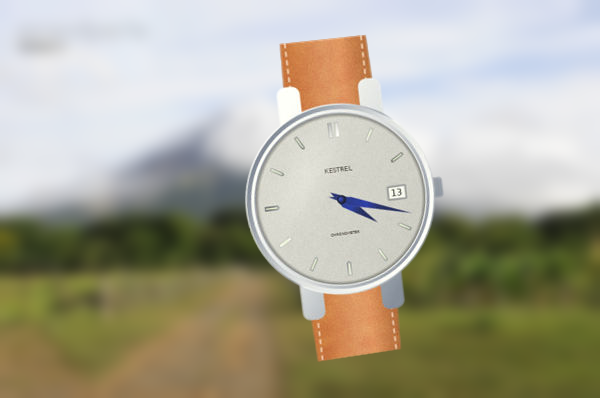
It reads 4 h 18 min
